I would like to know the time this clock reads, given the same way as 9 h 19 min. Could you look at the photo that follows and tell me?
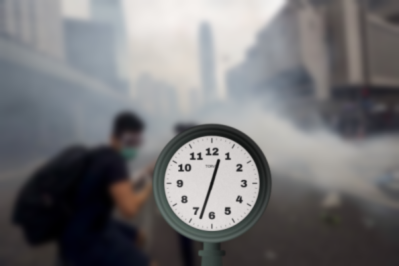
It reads 12 h 33 min
